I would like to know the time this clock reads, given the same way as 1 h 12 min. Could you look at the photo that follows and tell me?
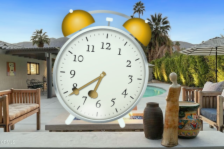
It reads 6 h 39 min
